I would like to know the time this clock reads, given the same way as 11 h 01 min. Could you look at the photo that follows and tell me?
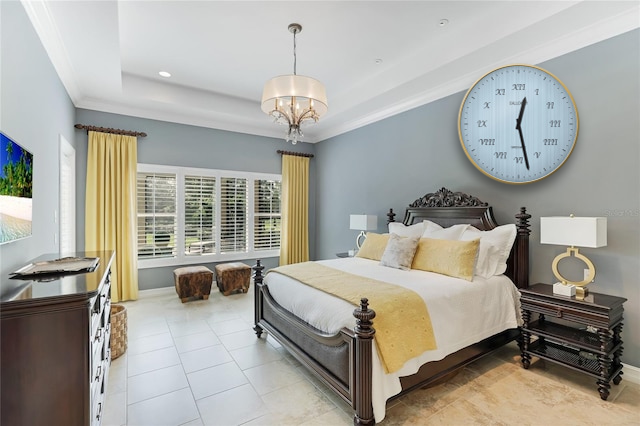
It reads 12 h 28 min
